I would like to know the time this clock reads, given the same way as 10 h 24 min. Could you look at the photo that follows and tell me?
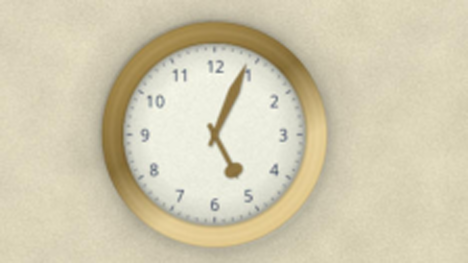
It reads 5 h 04 min
